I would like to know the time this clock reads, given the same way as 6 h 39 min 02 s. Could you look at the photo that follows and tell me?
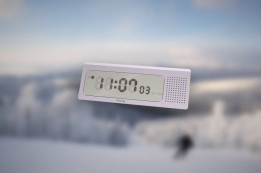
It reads 11 h 07 min 03 s
